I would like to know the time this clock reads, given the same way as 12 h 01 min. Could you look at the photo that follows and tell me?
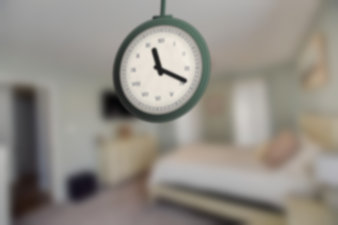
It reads 11 h 19 min
